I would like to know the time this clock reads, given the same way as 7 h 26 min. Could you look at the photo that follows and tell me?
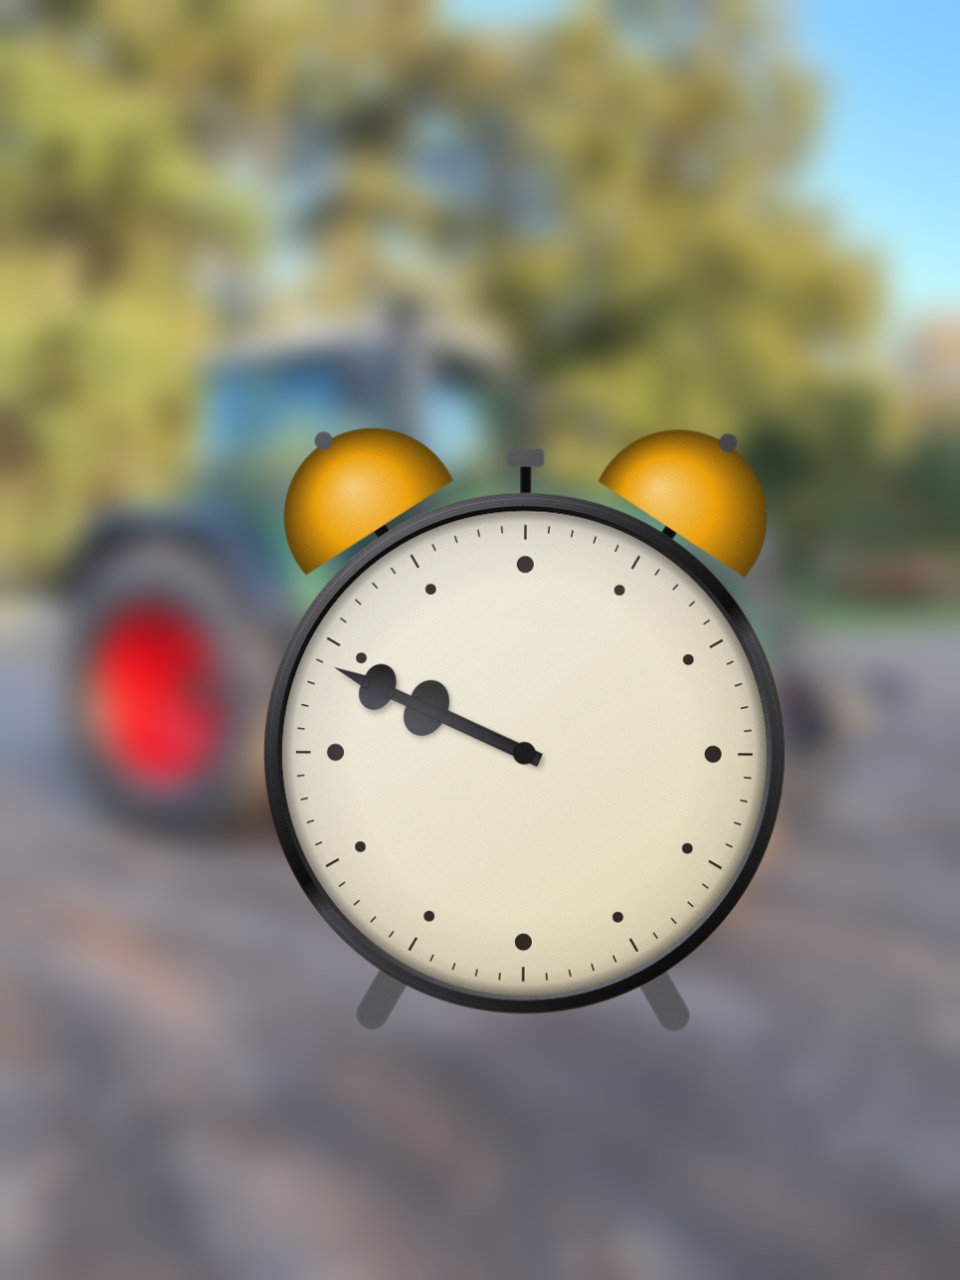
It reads 9 h 49 min
